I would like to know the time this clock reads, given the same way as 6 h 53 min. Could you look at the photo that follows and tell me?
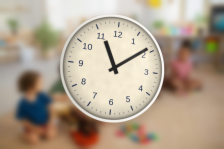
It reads 11 h 09 min
